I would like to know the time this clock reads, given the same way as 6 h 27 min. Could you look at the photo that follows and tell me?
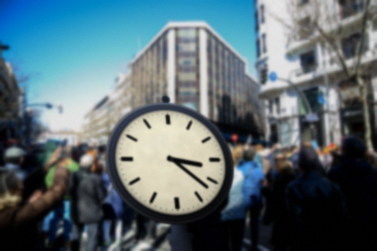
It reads 3 h 22 min
